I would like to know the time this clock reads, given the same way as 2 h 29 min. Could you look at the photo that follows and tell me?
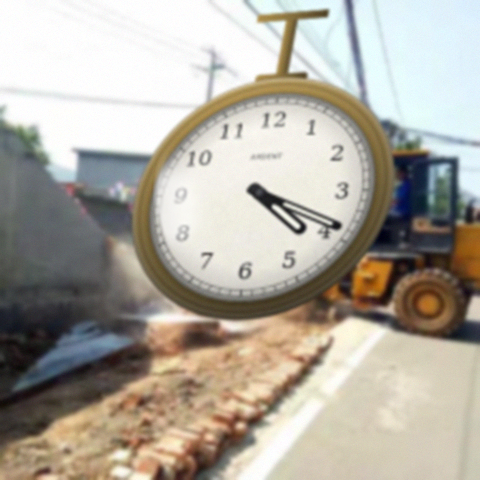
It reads 4 h 19 min
